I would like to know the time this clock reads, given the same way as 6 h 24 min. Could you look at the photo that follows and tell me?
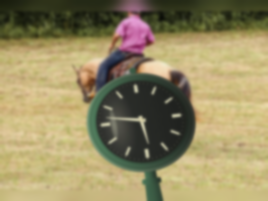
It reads 5 h 47 min
